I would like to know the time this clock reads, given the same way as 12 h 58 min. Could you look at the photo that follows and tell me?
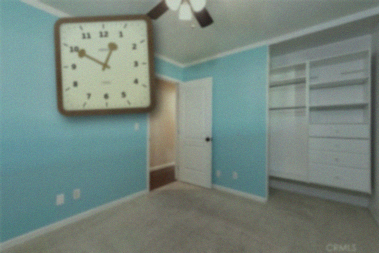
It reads 12 h 50 min
